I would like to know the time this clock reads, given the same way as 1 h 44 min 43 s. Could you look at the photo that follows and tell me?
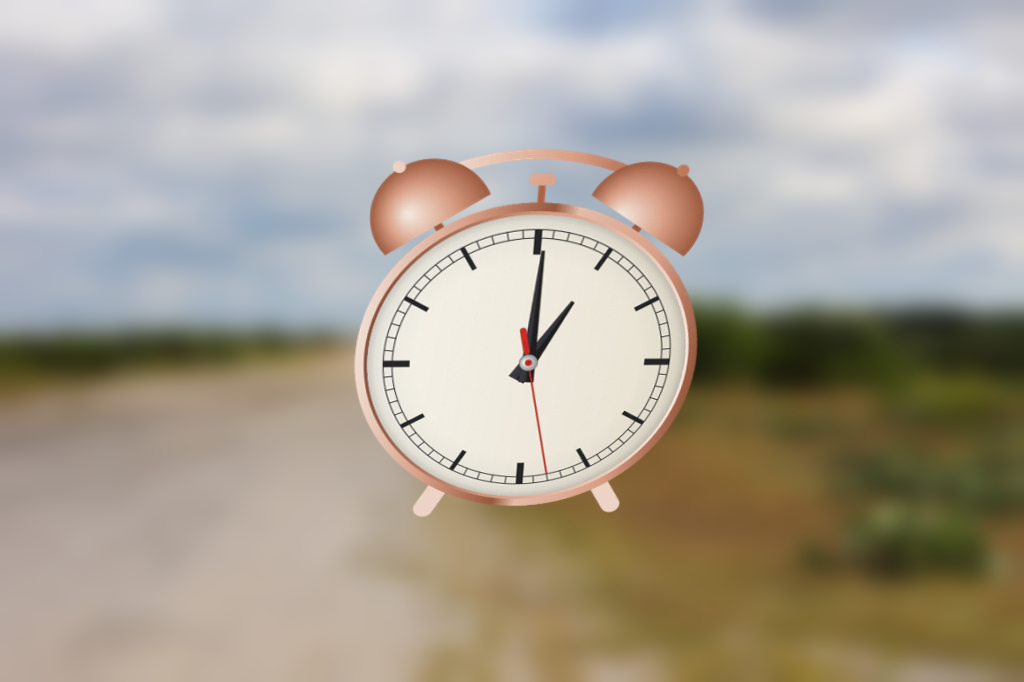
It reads 1 h 00 min 28 s
